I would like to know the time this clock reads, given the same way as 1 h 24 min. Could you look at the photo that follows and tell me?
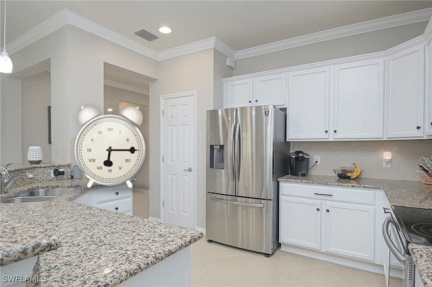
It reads 6 h 15 min
